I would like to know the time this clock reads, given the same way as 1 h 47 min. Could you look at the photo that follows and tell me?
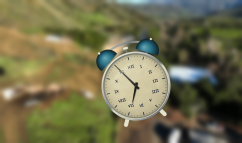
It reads 6 h 55 min
